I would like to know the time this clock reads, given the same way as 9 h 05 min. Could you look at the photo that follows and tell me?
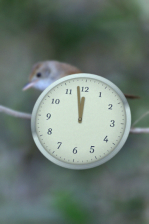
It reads 11 h 58 min
